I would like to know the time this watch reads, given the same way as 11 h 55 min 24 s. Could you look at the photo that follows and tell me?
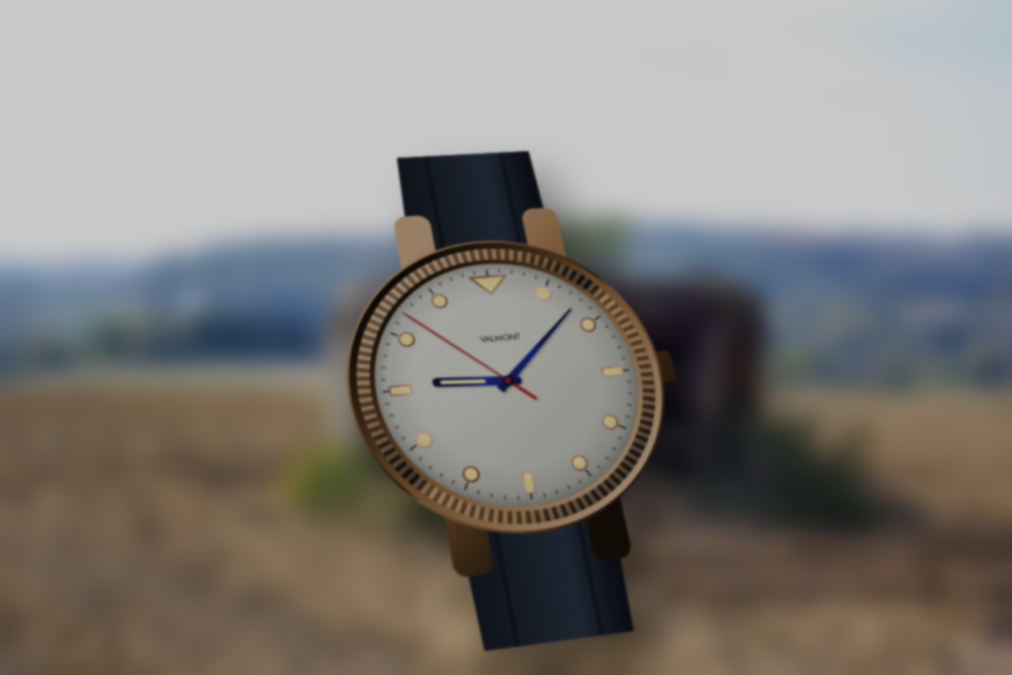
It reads 9 h 07 min 52 s
